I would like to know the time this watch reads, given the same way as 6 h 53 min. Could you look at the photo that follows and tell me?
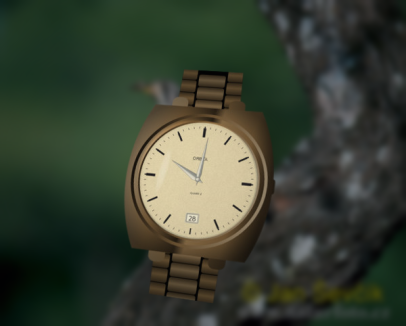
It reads 10 h 01 min
